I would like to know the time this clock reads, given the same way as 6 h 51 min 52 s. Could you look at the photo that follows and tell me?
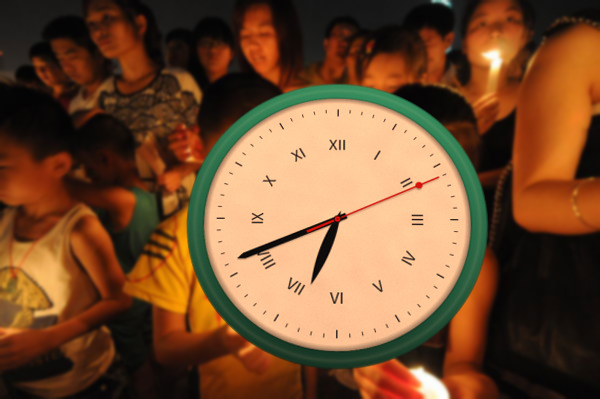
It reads 6 h 41 min 11 s
